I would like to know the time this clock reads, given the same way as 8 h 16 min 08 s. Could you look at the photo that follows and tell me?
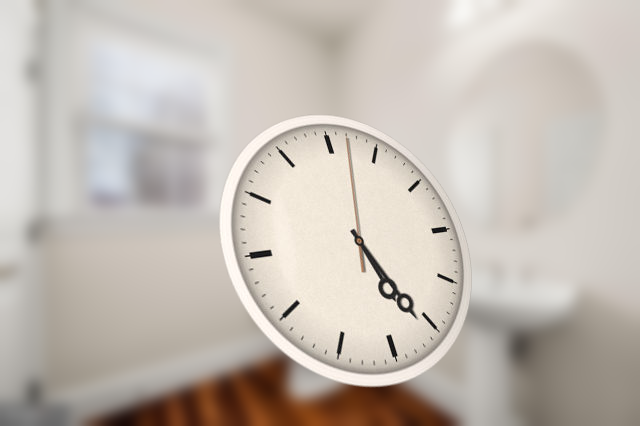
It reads 5 h 26 min 02 s
